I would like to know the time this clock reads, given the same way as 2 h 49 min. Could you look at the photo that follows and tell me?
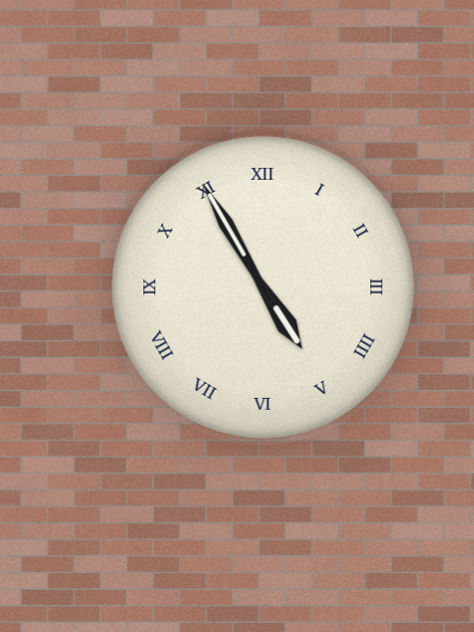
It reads 4 h 55 min
